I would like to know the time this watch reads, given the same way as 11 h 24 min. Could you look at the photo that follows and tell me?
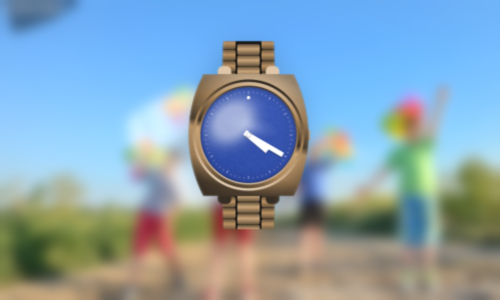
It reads 4 h 20 min
